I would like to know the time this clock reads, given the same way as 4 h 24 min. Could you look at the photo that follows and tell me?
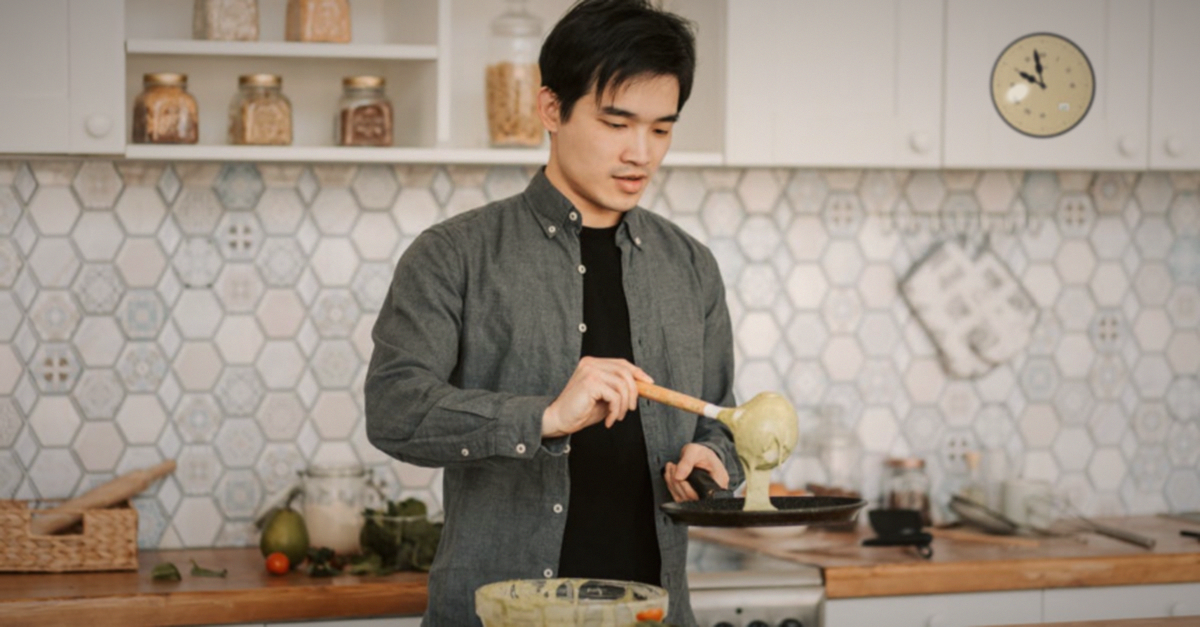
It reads 9 h 58 min
